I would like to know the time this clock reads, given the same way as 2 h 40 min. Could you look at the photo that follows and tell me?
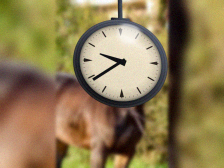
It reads 9 h 39 min
